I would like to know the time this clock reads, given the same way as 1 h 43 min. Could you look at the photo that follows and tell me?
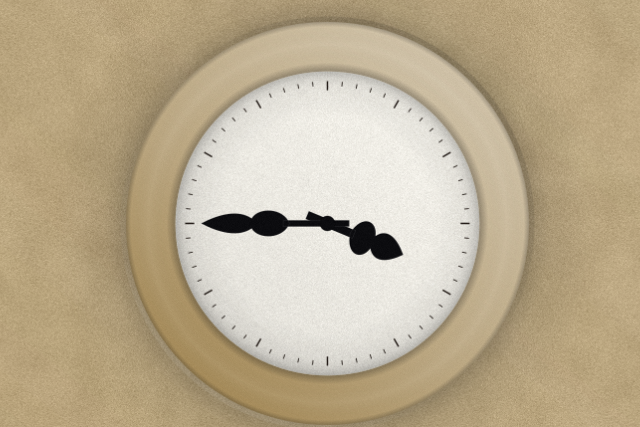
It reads 3 h 45 min
